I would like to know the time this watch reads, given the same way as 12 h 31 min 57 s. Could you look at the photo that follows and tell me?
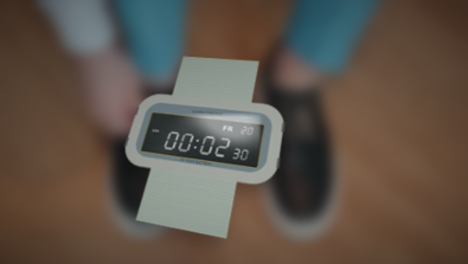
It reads 0 h 02 min 30 s
